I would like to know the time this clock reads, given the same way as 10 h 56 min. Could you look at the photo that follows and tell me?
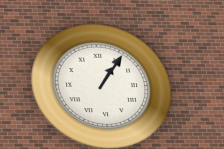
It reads 1 h 06 min
